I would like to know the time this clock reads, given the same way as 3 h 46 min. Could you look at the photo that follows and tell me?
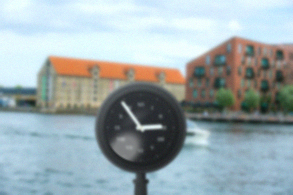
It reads 2 h 54 min
